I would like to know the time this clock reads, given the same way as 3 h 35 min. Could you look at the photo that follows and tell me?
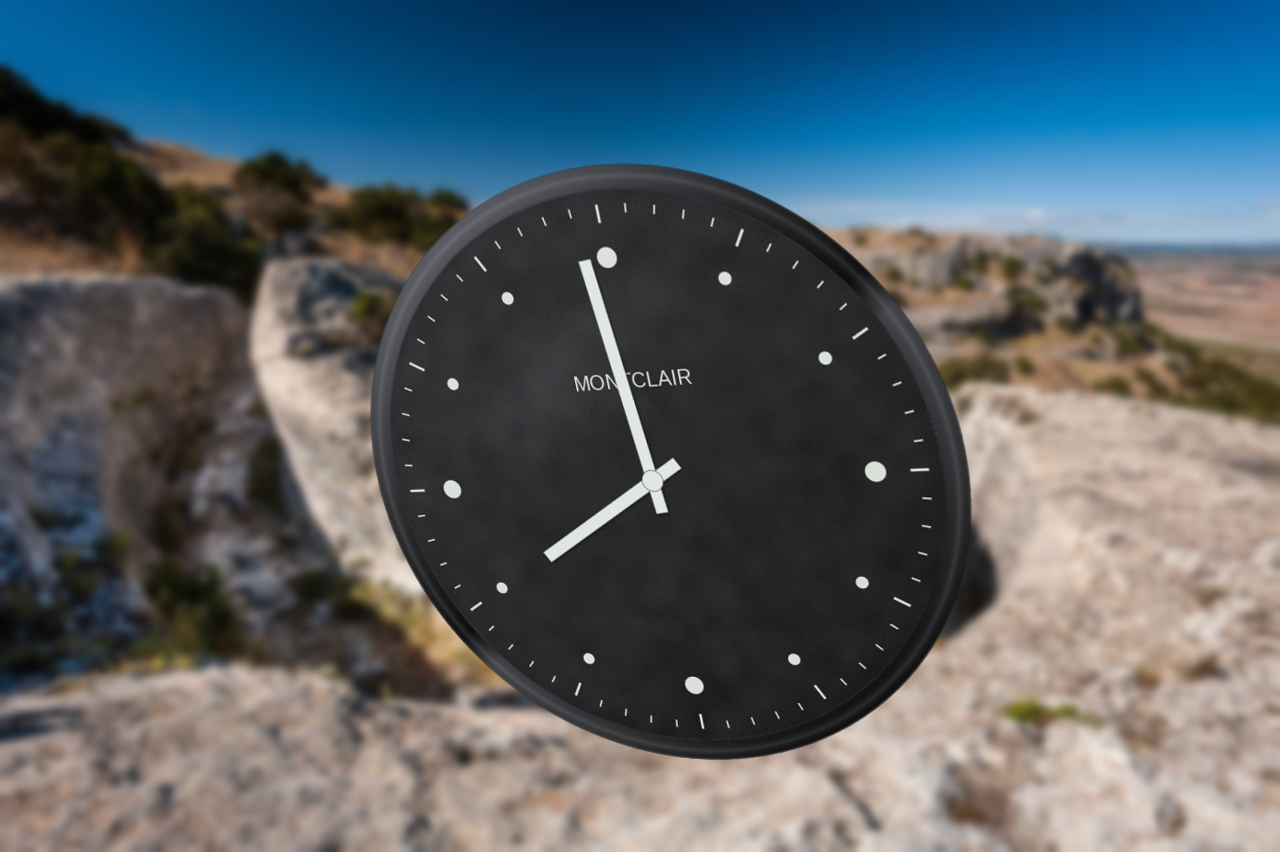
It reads 7 h 59 min
